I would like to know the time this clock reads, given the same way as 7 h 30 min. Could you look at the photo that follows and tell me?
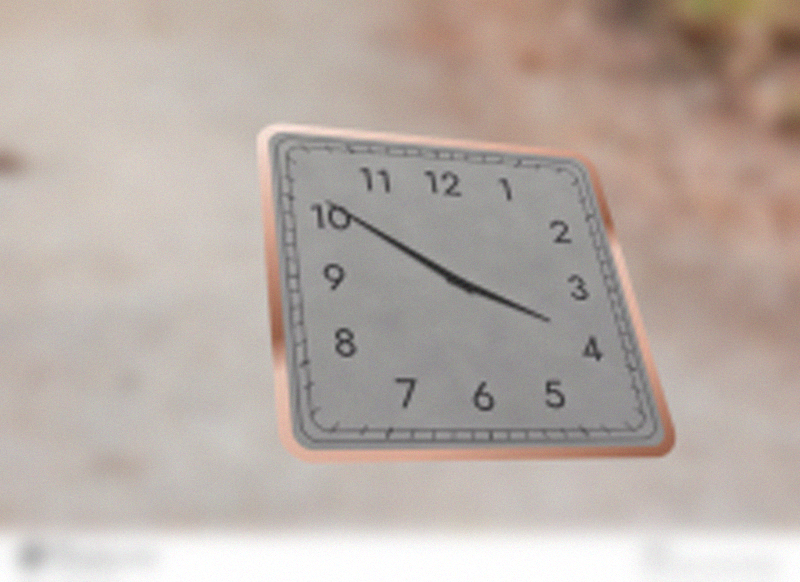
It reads 3 h 51 min
